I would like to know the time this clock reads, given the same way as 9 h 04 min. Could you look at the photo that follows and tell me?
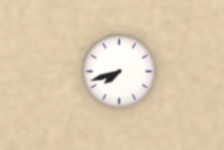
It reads 7 h 42 min
